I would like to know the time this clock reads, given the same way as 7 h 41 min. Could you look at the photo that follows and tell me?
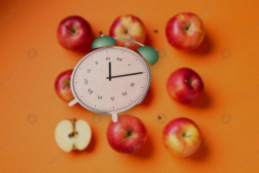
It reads 11 h 10 min
